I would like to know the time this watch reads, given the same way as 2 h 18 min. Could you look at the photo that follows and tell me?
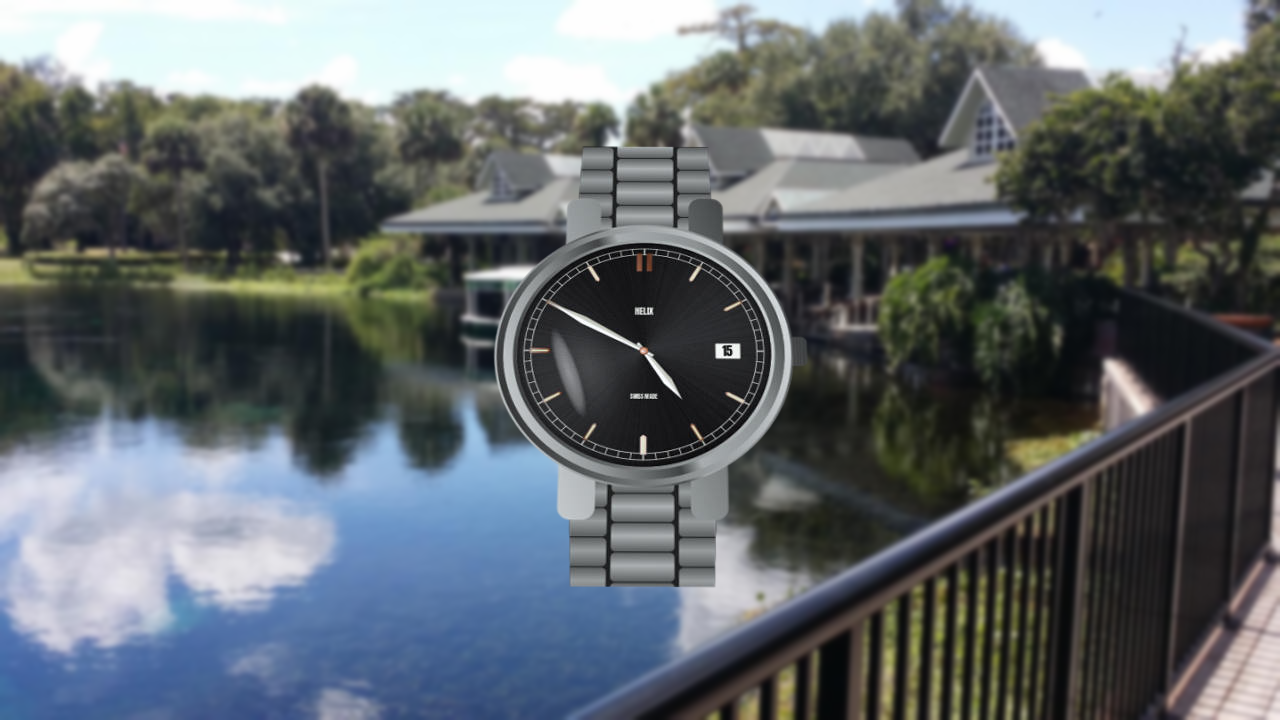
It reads 4 h 50 min
